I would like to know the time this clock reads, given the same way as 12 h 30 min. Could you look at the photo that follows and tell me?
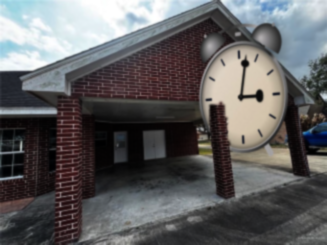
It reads 3 h 02 min
